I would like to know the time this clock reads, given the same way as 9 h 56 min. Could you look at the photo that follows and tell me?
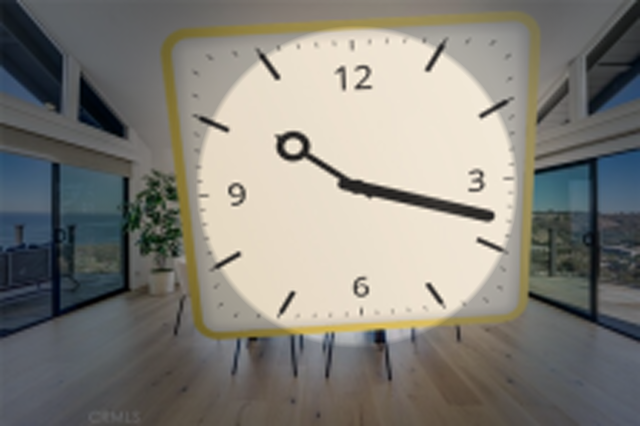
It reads 10 h 18 min
